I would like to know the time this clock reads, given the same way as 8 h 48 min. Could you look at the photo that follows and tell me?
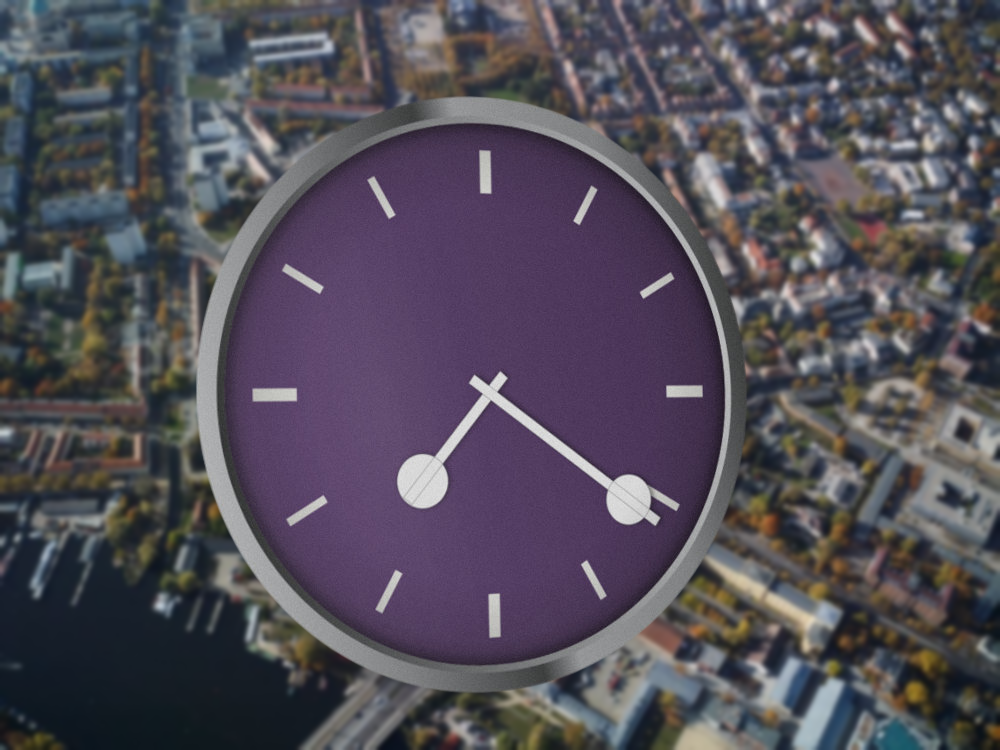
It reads 7 h 21 min
